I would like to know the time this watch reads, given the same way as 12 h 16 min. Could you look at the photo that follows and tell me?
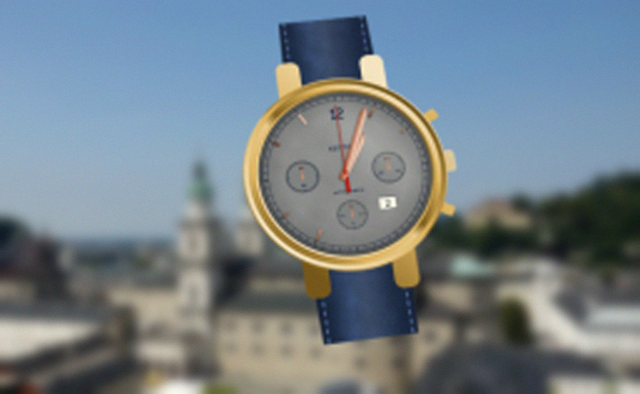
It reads 1 h 04 min
